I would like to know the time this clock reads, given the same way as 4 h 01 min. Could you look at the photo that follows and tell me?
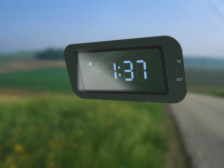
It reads 1 h 37 min
